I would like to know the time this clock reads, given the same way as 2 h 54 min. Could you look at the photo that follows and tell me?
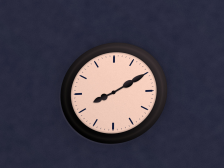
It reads 8 h 10 min
